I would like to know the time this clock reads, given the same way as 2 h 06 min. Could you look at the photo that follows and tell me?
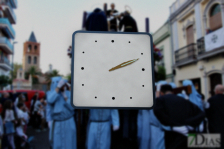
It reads 2 h 11 min
